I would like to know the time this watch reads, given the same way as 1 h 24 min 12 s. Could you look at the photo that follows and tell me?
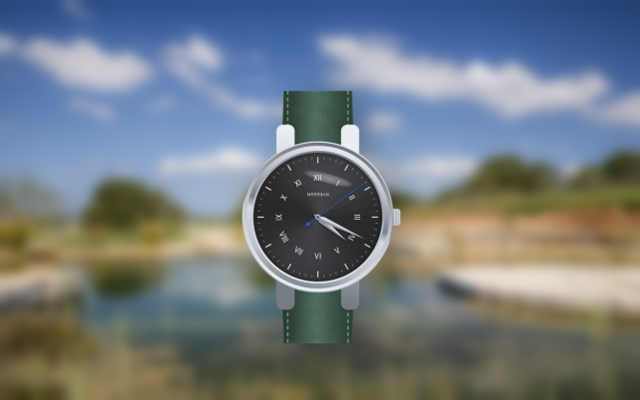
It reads 4 h 19 min 09 s
